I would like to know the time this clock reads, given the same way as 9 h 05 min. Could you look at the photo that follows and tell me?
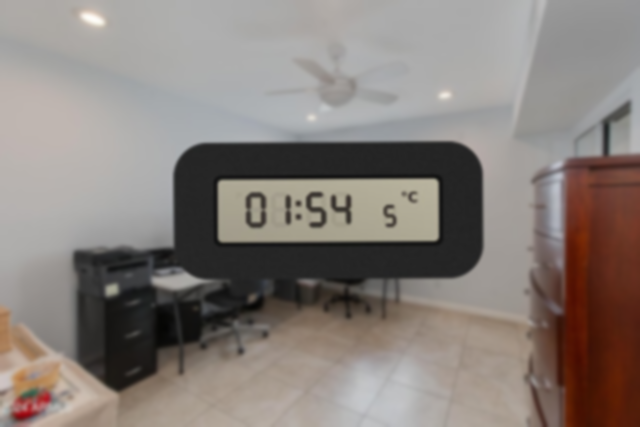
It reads 1 h 54 min
